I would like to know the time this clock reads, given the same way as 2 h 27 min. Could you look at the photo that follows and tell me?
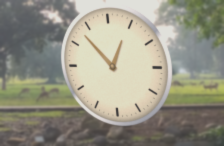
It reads 12 h 53 min
